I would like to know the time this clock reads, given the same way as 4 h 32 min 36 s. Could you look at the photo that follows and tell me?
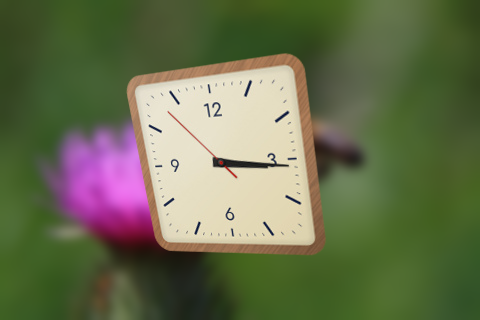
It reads 3 h 15 min 53 s
